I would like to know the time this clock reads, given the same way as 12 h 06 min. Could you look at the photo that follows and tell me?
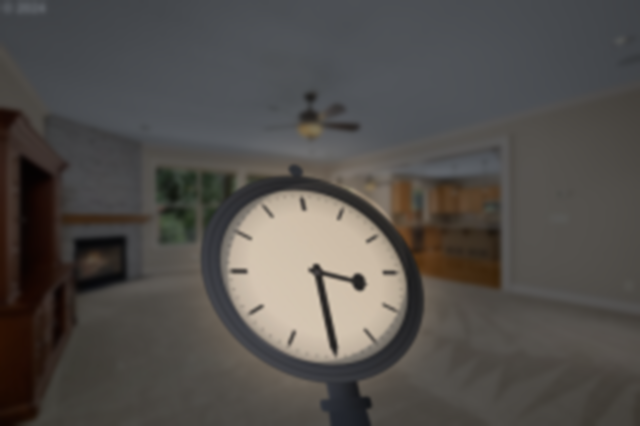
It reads 3 h 30 min
